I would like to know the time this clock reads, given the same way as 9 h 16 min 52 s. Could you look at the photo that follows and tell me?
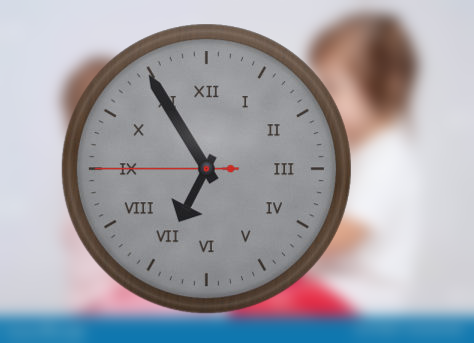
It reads 6 h 54 min 45 s
